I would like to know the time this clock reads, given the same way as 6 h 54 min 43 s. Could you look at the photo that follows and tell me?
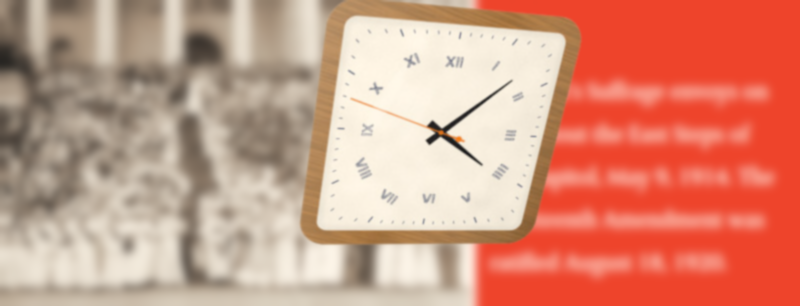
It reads 4 h 07 min 48 s
